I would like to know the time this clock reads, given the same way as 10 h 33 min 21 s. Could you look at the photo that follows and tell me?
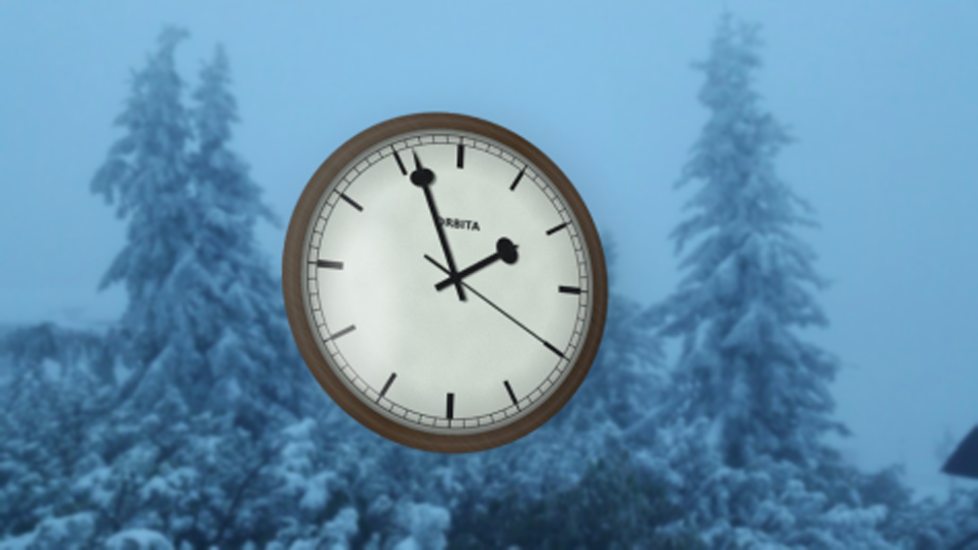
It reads 1 h 56 min 20 s
